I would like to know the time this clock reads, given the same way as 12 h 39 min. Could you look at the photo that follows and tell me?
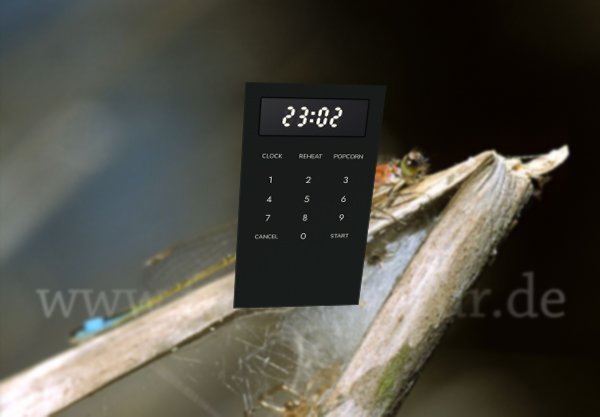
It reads 23 h 02 min
